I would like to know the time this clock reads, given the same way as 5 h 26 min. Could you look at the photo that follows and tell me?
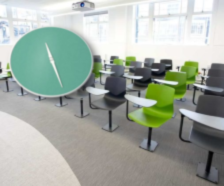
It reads 11 h 27 min
